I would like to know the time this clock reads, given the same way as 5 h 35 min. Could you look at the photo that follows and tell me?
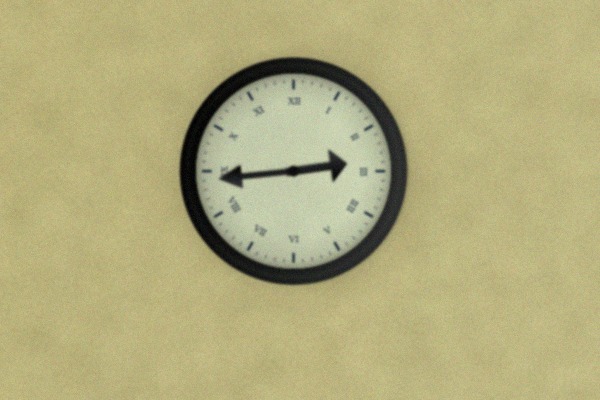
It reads 2 h 44 min
